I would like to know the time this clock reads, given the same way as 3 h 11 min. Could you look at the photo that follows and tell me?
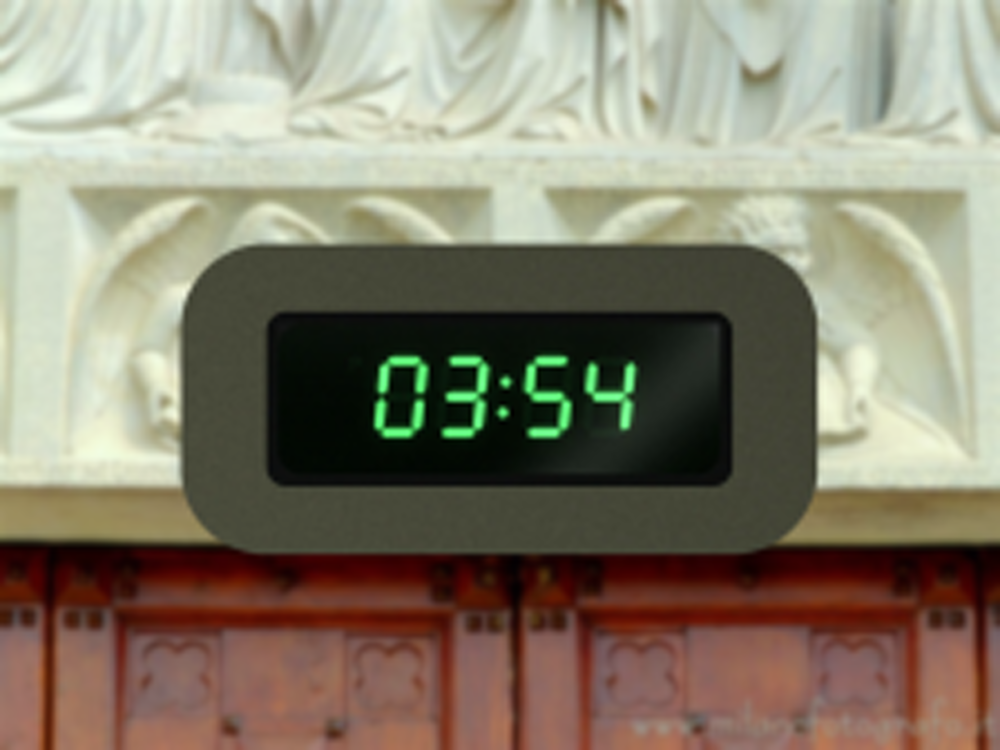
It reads 3 h 54 min
